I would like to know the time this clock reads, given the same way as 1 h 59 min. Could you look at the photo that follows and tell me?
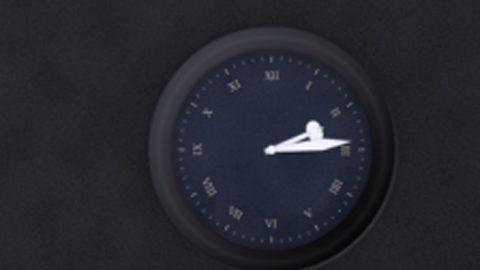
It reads 2 h 14 min
